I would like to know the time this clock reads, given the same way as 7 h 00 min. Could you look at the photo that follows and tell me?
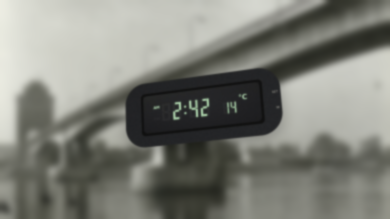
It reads 2 h 42 min
